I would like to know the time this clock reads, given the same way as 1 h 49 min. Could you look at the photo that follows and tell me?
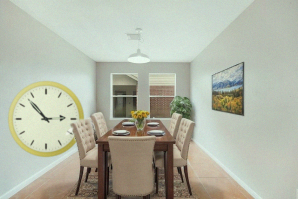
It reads 2 h 53 min
